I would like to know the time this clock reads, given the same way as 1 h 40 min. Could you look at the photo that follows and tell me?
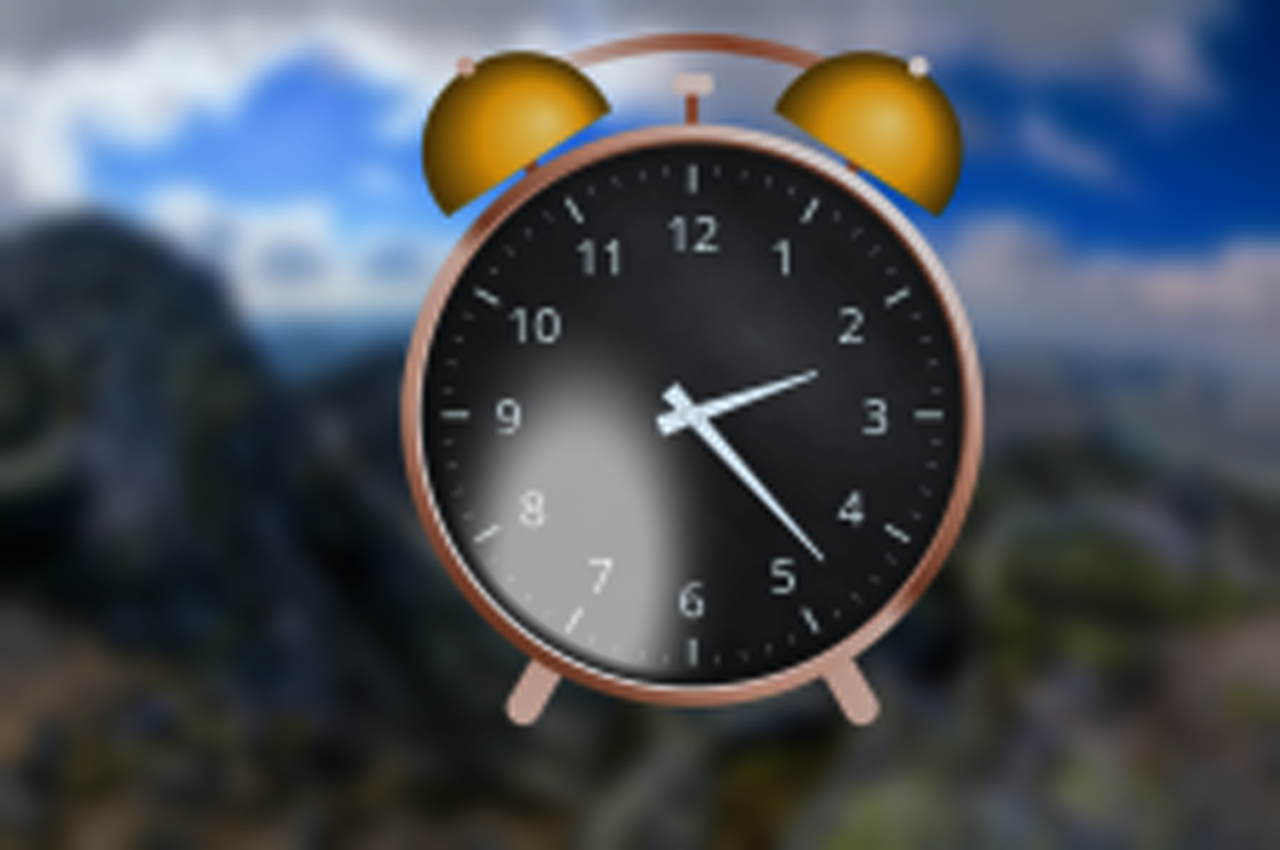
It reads 2 h 23 min
